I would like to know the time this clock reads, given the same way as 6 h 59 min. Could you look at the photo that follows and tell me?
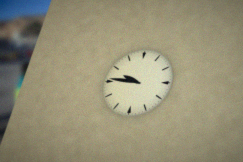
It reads 9 h 46 min
